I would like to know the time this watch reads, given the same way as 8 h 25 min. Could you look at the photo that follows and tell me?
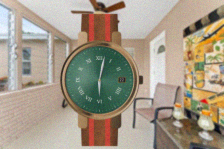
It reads 6 h 02 min
